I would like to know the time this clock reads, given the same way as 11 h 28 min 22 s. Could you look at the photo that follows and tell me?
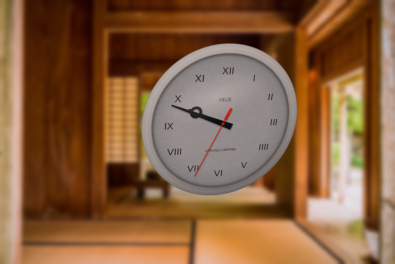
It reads 9 h 48 min 34 s
